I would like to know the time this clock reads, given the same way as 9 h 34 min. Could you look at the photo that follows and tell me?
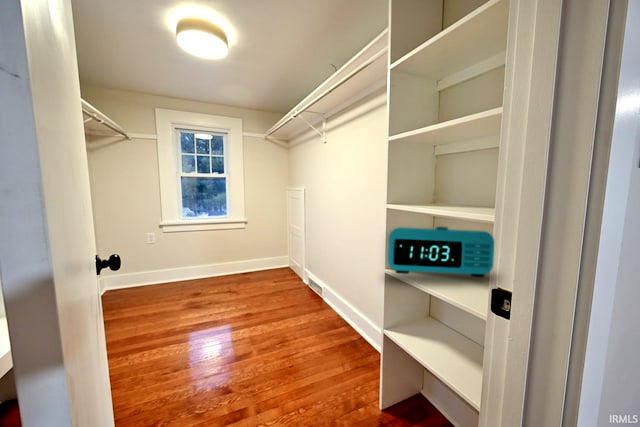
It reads 11 h 03 min
